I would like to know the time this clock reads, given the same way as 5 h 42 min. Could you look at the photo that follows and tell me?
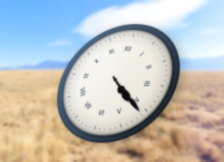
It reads 4 h 21 min
